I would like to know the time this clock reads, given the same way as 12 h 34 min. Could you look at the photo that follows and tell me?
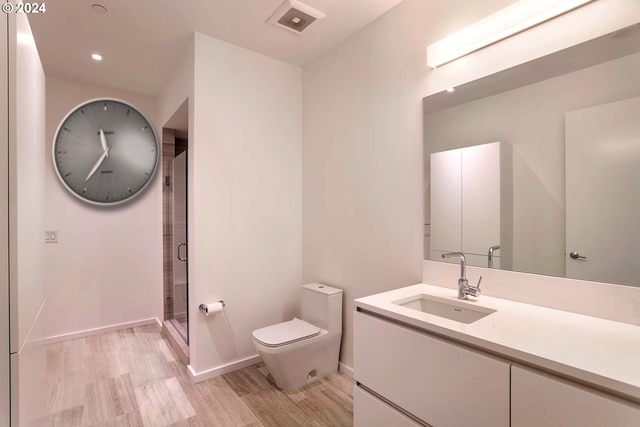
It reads 11 h 36 min
